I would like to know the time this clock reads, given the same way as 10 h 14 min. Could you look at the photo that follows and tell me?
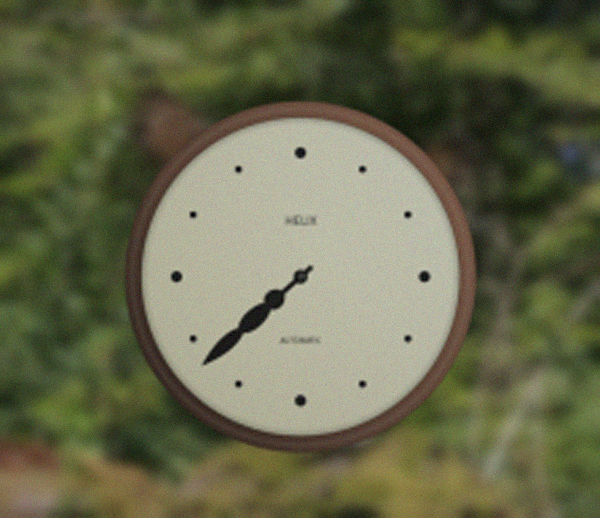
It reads 7 h 38 min
